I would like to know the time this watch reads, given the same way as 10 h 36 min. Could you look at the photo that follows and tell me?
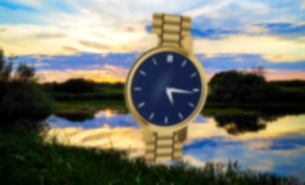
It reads 5 h 16 min
